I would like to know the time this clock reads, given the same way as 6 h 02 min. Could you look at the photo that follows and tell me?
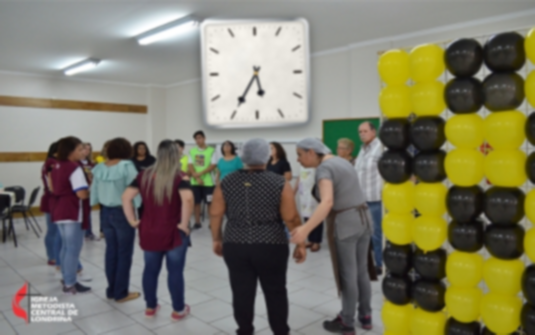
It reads 5 h 35 min
